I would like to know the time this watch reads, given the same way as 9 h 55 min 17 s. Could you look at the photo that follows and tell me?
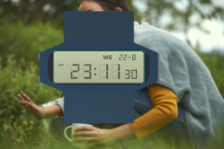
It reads 23 h 11 min 30 s
